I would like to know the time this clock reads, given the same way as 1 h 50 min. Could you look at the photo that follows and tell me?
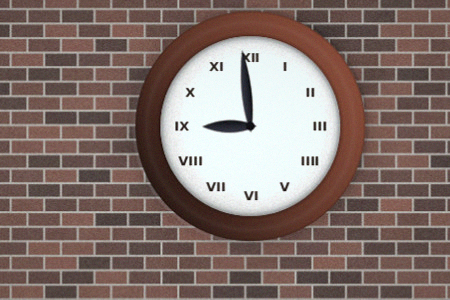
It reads 8 h 59 min
